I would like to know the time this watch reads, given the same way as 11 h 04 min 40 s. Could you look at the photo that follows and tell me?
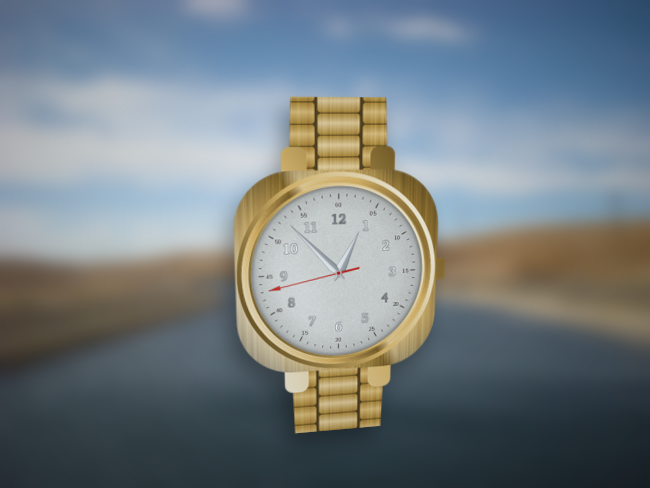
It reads 12 h 52 min 43 s
